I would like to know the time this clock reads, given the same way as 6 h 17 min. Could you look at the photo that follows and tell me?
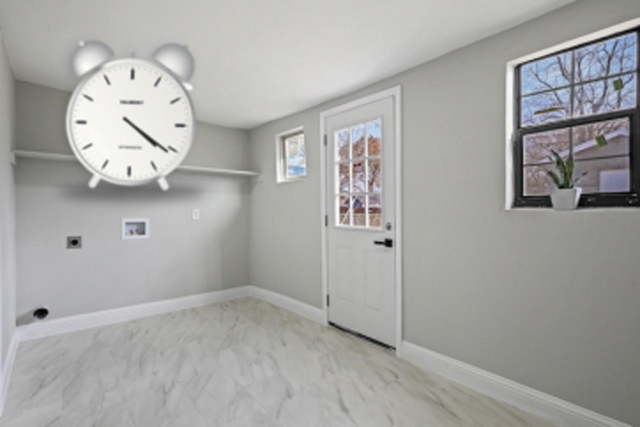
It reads 4 h 21 min
